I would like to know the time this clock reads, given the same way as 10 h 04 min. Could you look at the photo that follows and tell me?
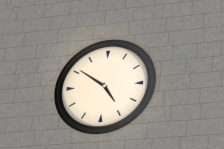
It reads 4 h 51 min
